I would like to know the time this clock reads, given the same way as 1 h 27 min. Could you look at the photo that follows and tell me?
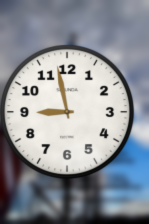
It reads 8 h 58 min
